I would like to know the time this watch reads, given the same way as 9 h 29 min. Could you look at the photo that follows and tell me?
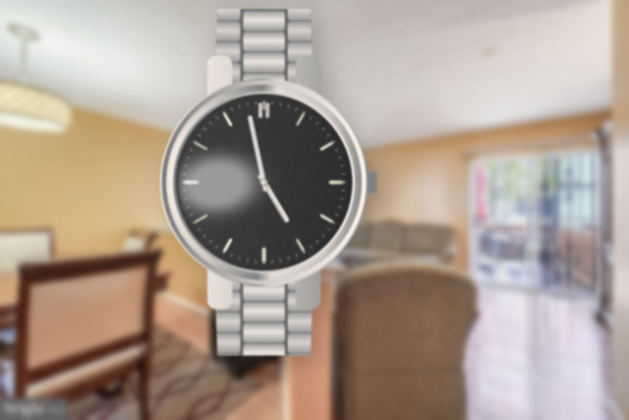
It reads 4 h 58 min
